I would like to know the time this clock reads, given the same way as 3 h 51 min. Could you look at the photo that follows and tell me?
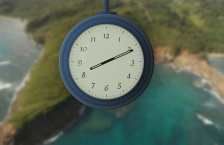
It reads 8 h 11 min
